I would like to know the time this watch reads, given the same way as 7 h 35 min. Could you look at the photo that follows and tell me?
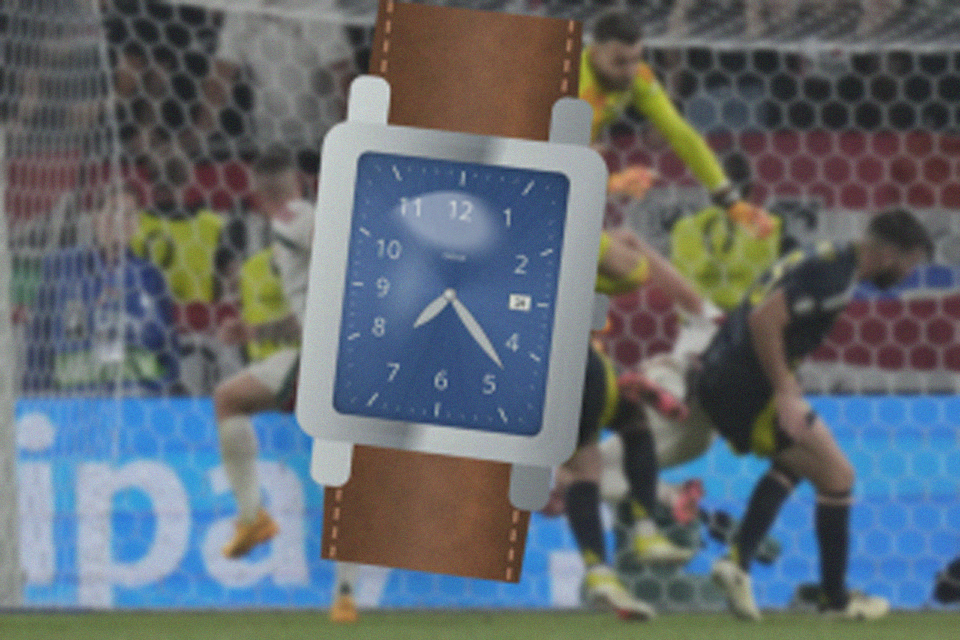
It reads 7 h 23 min
